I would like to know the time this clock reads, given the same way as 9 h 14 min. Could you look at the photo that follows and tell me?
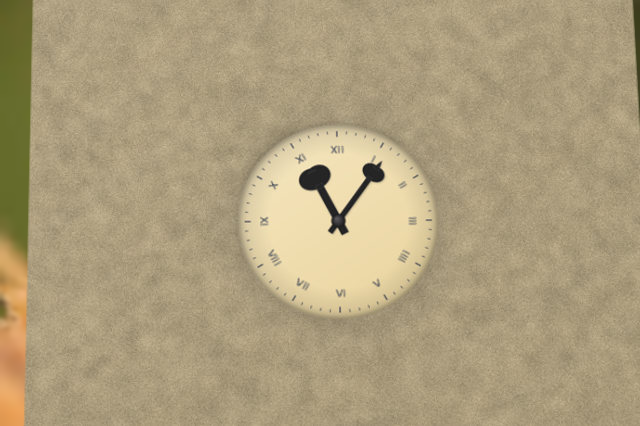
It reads 11 h 06 min
